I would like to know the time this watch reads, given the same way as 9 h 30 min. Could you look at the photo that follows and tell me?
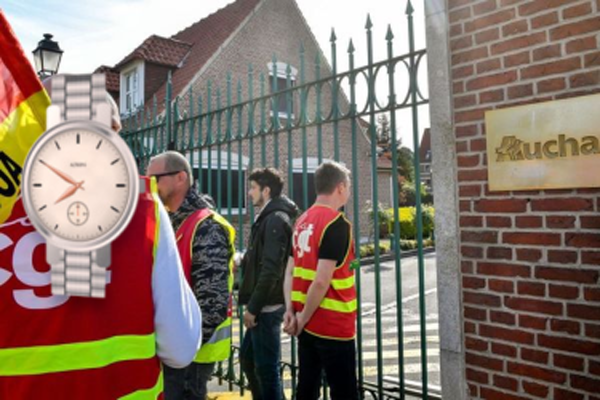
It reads 7 h 50 min
